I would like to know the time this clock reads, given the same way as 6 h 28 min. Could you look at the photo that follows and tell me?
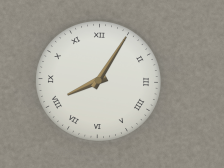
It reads 8 h 05 min
